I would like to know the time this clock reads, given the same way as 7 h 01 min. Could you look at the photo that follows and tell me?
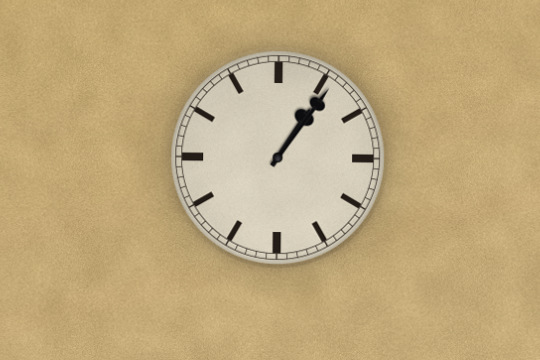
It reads 1 h 06 min
